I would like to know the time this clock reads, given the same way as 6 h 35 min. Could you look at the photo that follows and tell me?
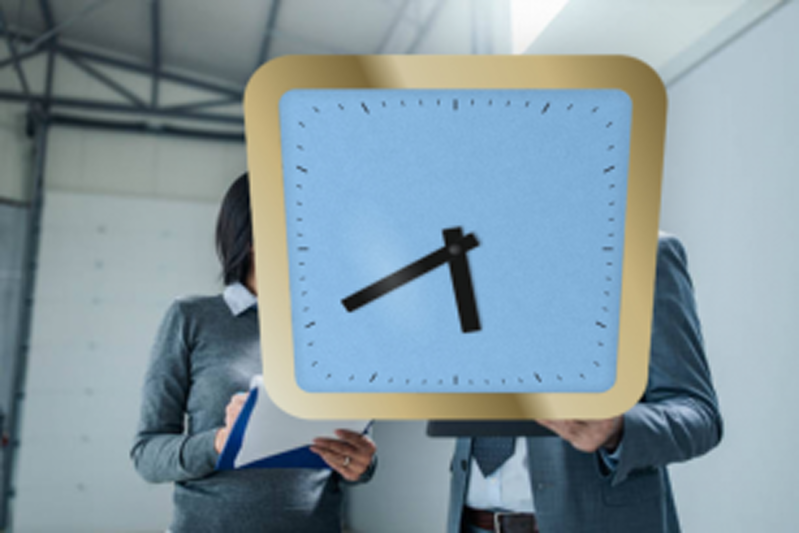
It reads 5 h 40 min
